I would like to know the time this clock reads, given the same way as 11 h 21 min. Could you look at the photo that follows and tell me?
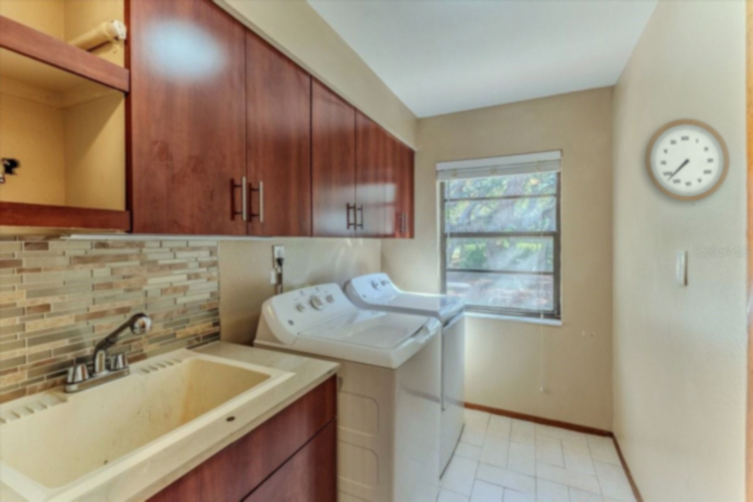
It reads 7 h 38 min
